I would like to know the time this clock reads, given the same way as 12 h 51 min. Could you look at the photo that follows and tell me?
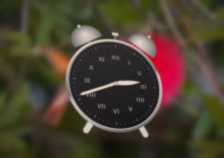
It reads 2 h 41 min
